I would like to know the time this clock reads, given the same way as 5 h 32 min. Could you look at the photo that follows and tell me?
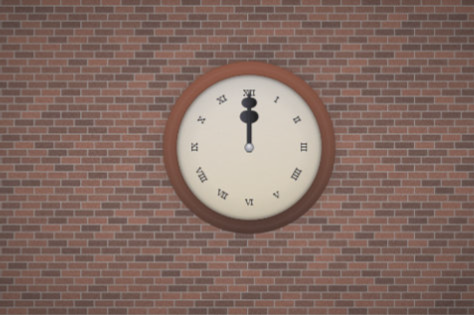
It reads 12 h 00 min
